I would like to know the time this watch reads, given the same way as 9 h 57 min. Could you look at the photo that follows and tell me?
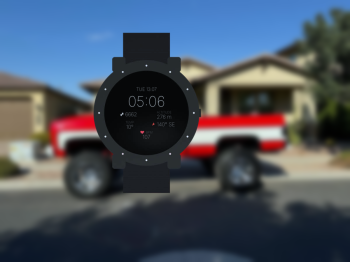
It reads 5 h 06 min
